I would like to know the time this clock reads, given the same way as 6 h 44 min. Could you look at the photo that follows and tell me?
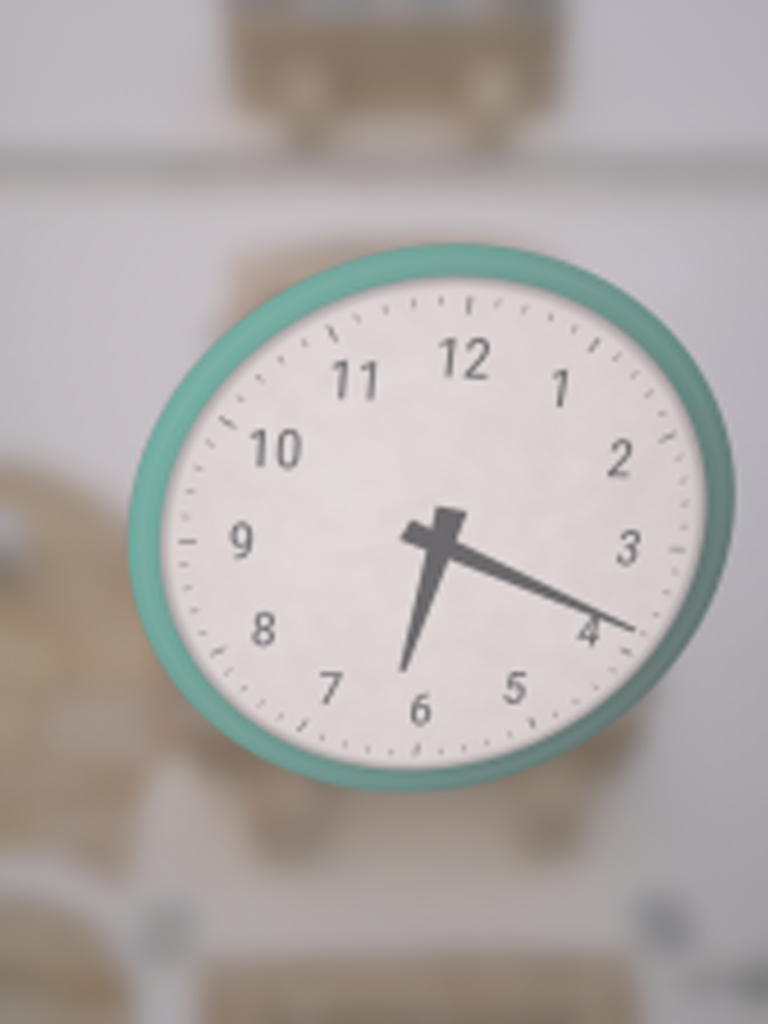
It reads 6 h 19 min
